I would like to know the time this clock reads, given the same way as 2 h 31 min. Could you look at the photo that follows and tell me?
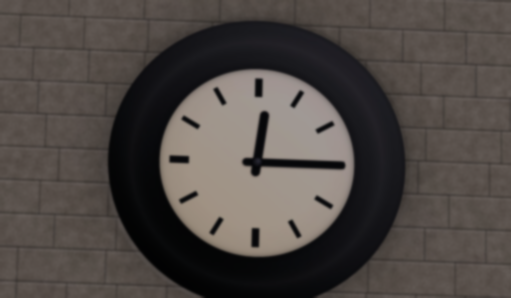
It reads 12 h 15 min
